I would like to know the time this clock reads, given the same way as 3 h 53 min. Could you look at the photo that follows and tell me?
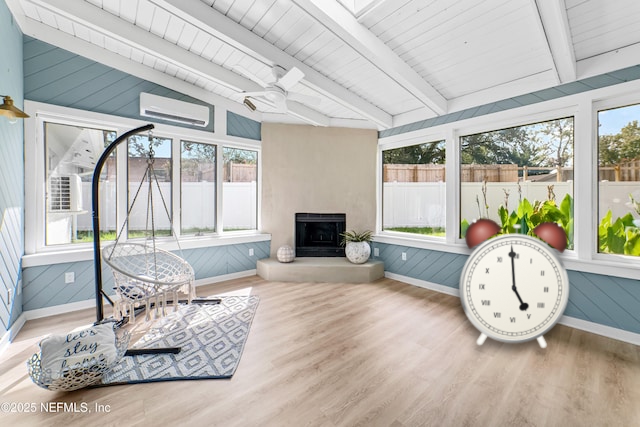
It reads 4 h 59 min
